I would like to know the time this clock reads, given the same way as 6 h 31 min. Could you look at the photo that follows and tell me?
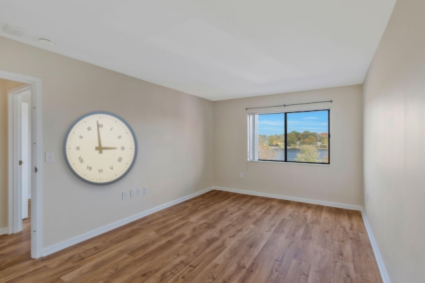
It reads 2 h 59 min
